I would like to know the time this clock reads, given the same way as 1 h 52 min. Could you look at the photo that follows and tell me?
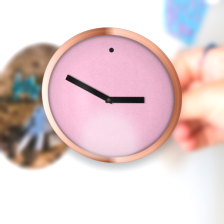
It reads 2 h 49 min
